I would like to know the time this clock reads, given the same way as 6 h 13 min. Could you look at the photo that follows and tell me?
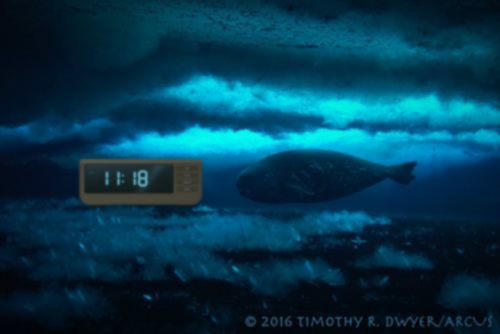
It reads 11 h 18 min
